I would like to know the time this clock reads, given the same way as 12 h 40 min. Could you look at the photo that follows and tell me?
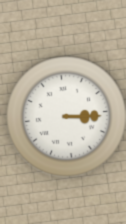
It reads 3 h 16 min
